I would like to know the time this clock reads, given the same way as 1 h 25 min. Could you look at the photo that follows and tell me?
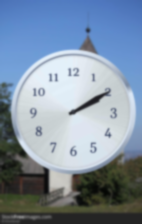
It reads 2 h 10 min
